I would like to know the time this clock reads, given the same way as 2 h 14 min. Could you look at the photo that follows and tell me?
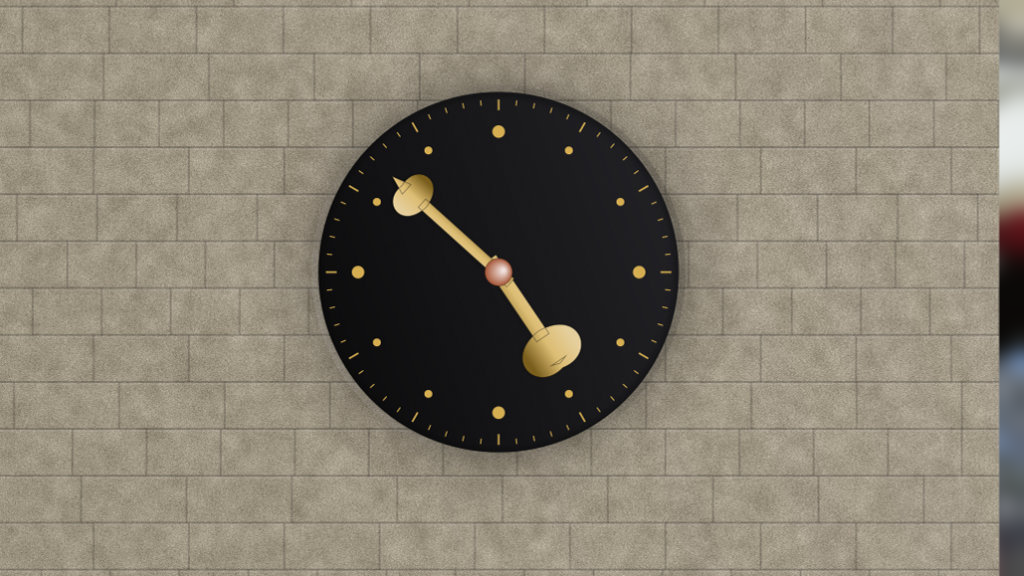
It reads 4 h 52 min
